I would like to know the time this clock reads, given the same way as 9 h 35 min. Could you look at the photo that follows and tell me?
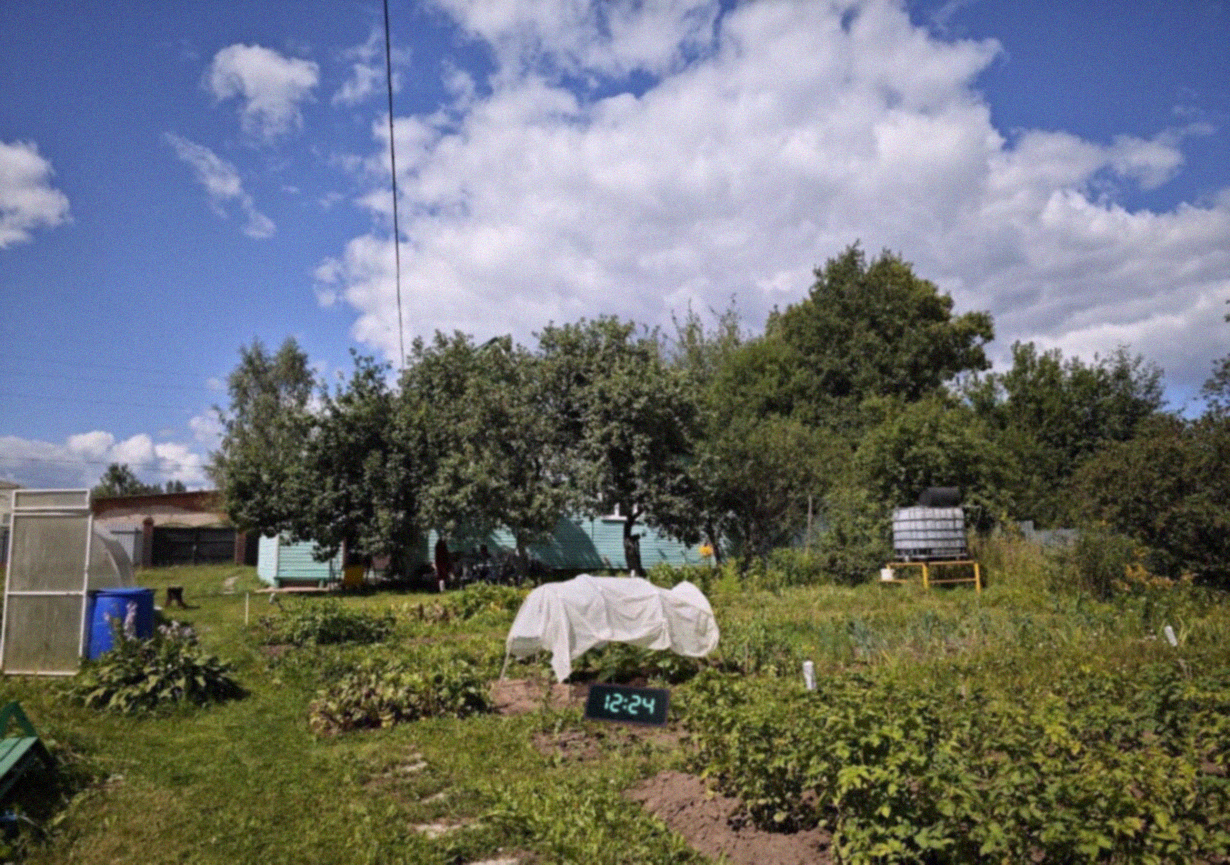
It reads 12 h 24 min
